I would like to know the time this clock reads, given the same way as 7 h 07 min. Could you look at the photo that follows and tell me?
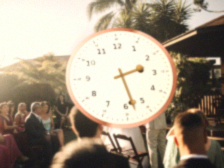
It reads 2 h 28 min
